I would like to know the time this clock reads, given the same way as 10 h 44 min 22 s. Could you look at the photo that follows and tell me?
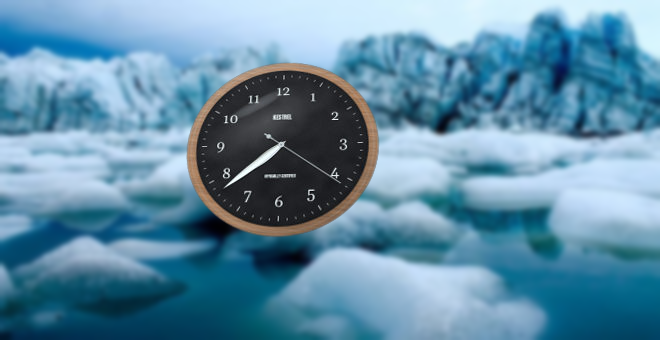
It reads 7 h 38 min 21 s
